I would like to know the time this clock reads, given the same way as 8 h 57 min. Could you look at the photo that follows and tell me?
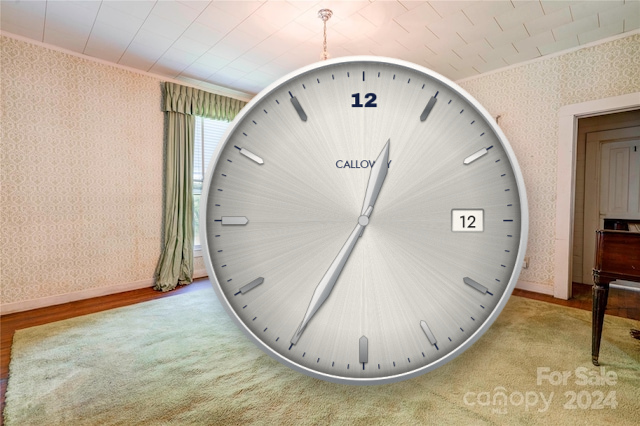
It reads 12 h 35 min
